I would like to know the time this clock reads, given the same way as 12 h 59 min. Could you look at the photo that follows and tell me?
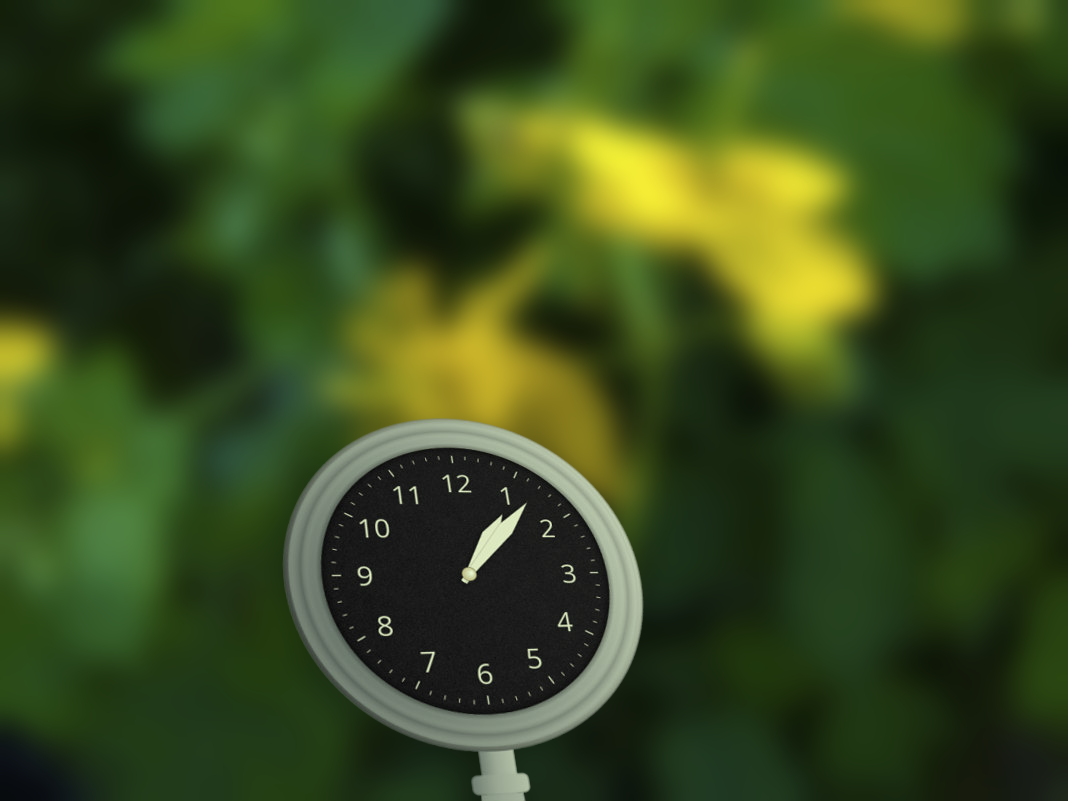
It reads 1 h 07 min
